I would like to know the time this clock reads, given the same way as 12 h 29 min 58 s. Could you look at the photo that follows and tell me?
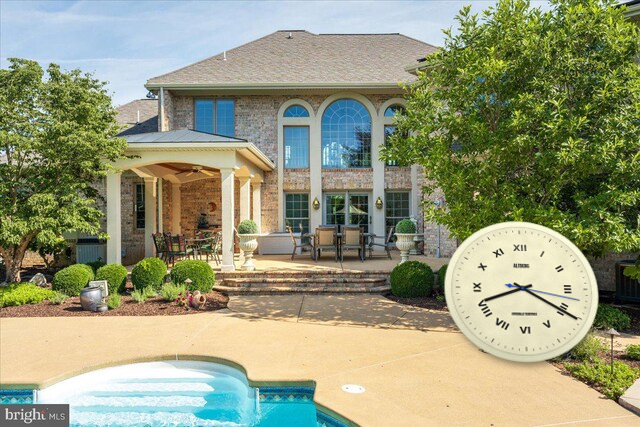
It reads 8 h 20 min 17 s
